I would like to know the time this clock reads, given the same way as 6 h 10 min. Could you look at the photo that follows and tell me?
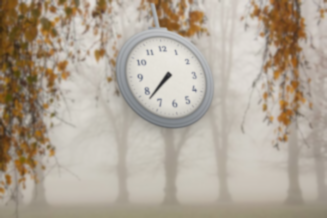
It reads 7 h 38 min
